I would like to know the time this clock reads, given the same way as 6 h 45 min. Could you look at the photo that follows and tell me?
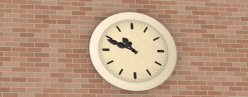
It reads 10 h 49 min
